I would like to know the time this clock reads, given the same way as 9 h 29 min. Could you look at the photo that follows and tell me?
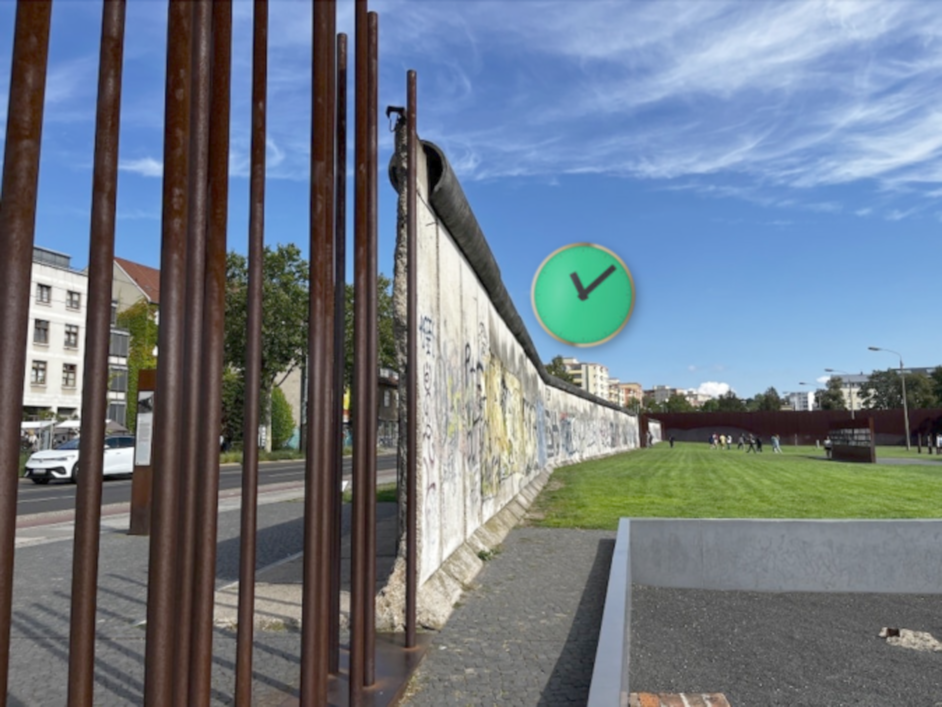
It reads 11 h 08 min
